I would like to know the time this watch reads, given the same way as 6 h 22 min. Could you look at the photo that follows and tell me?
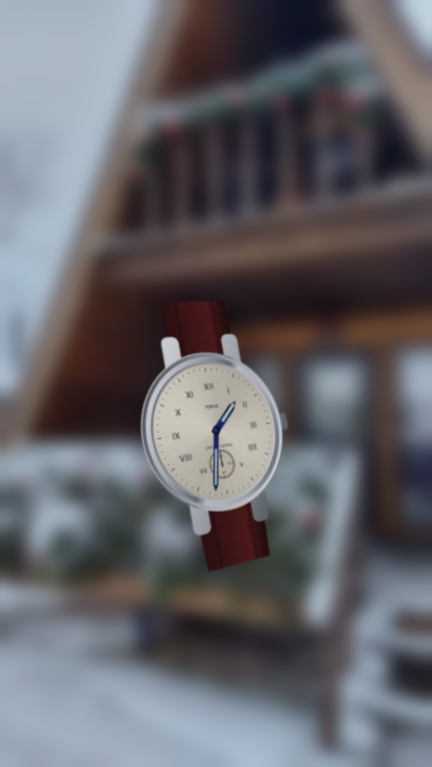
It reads 1 h 32 min
